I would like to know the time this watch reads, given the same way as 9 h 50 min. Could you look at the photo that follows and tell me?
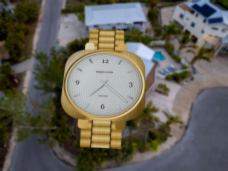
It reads 7 h 22 min
